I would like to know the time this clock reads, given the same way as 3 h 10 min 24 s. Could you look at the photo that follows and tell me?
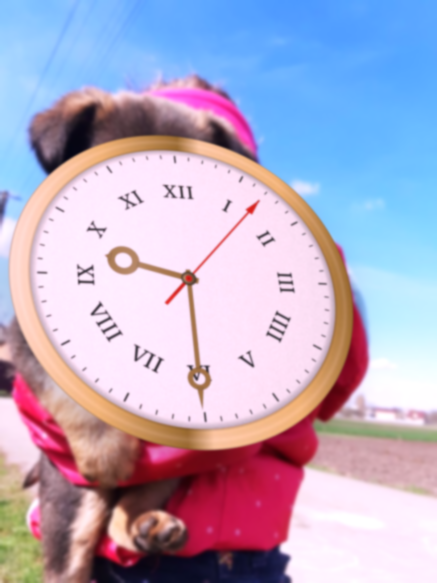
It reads 9 h 30 min 07 s
